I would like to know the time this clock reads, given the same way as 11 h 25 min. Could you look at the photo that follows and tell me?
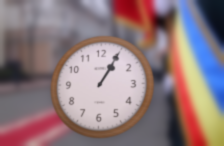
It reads 1 h 05 min
